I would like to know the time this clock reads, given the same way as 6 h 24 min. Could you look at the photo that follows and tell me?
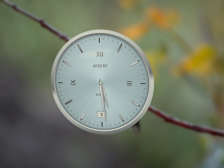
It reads 5 h 29 min
